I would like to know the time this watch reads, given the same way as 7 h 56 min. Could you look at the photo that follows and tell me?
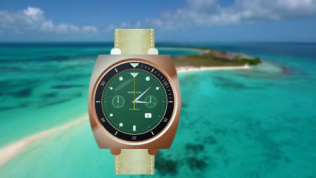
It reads 3 h 08 min
